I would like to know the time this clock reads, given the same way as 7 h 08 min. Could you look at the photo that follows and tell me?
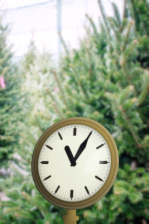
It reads 11 h 05 min
